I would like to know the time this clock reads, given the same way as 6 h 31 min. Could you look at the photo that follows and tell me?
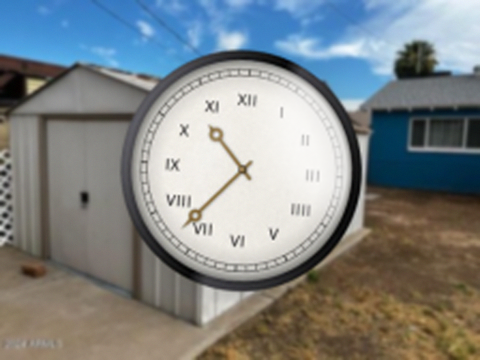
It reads 10 h 37 min
